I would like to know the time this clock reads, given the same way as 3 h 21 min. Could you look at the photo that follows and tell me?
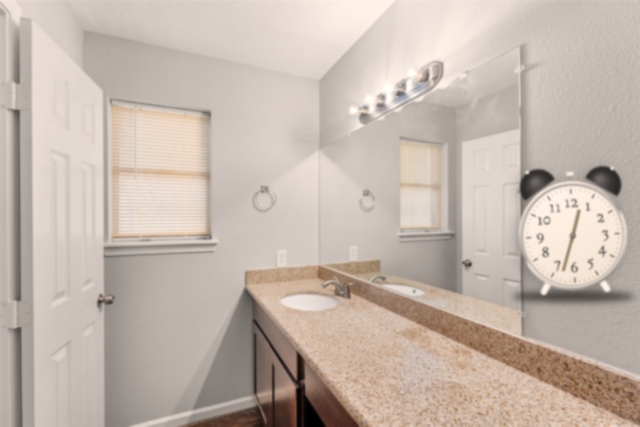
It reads 12 h 33 min
